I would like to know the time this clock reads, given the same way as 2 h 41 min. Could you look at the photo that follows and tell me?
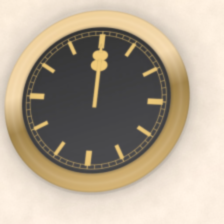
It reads 12 h 00 min
